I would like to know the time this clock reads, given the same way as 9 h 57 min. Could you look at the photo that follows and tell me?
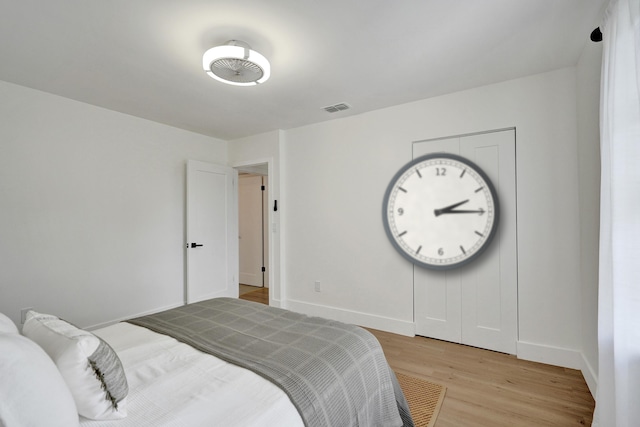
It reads 2 h 15 min
